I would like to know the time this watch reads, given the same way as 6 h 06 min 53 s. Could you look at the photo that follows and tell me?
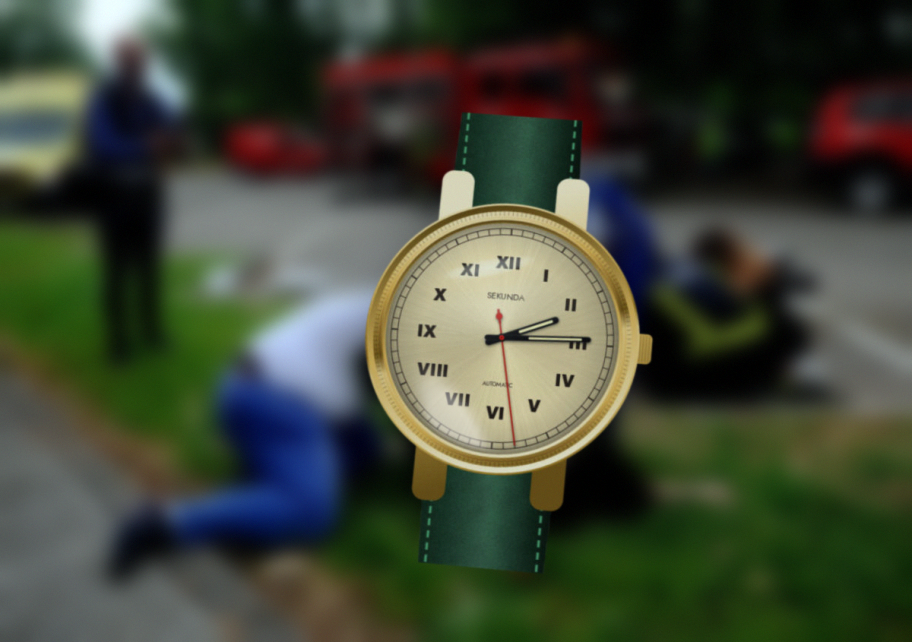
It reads 2 h 14 min 28 s
